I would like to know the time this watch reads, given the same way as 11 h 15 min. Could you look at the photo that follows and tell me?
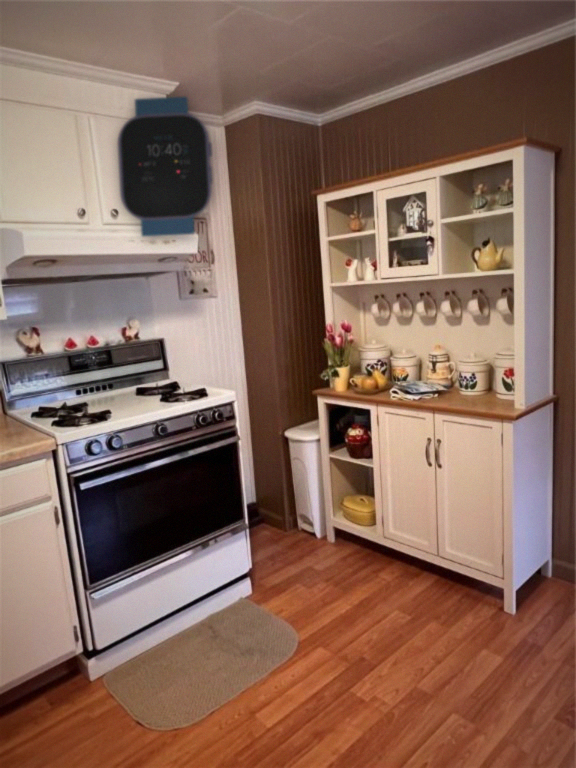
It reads 10 h 40 min
